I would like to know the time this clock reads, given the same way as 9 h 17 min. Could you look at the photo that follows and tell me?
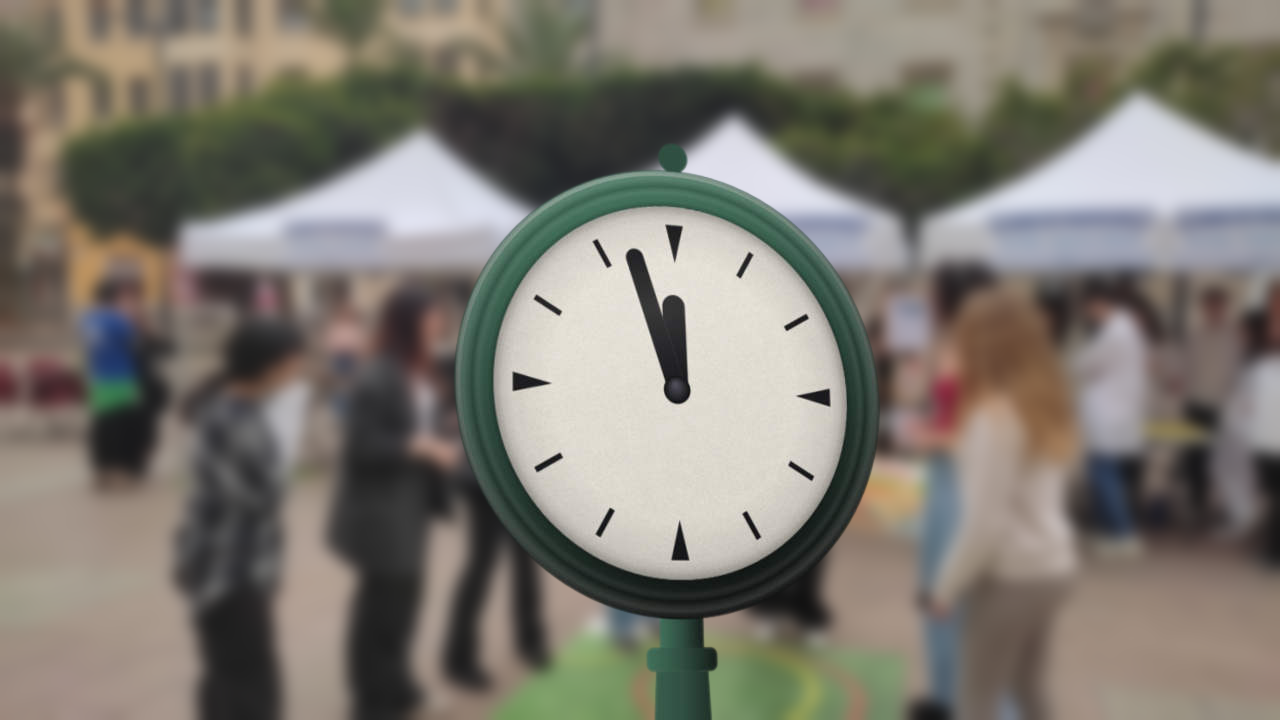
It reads 11 h 57 min
